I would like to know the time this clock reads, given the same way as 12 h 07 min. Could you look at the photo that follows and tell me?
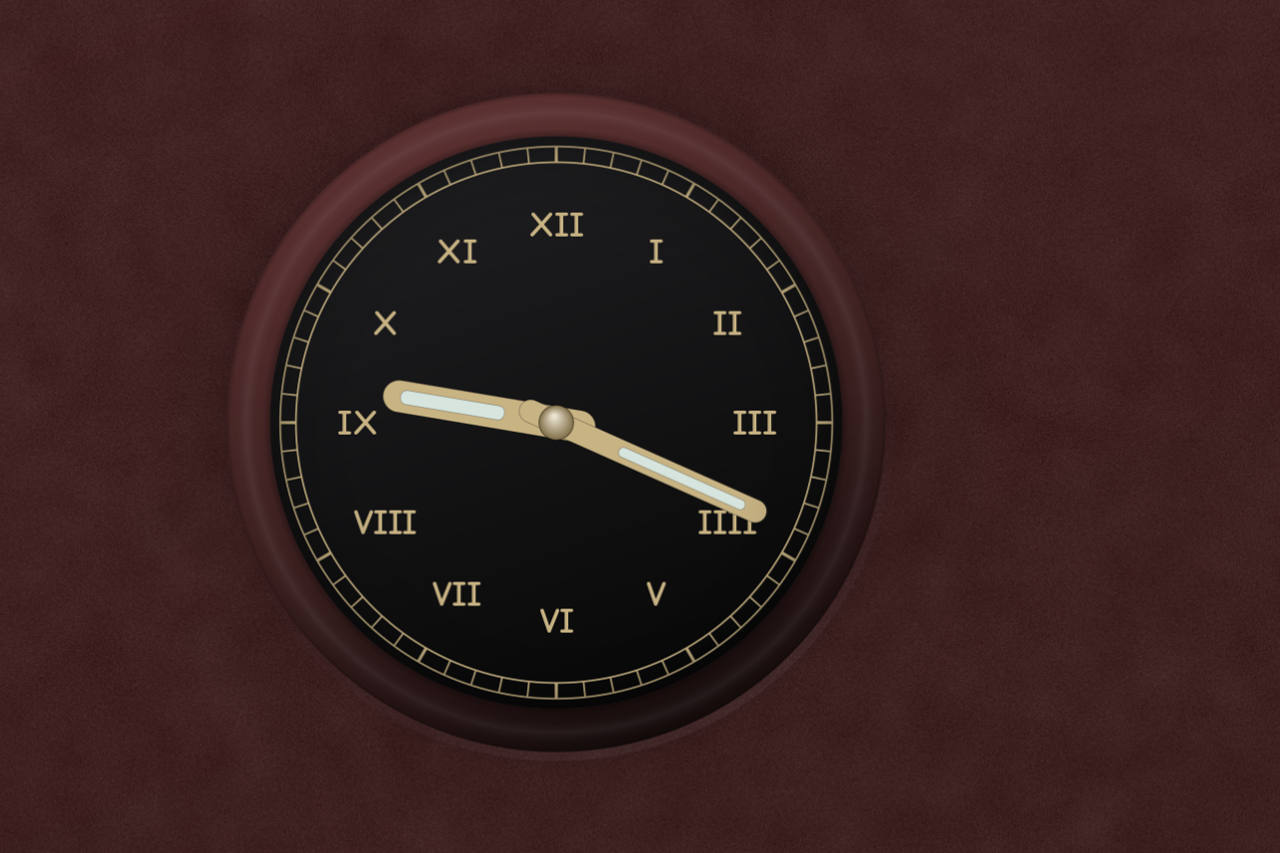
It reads 9 h 19 min
